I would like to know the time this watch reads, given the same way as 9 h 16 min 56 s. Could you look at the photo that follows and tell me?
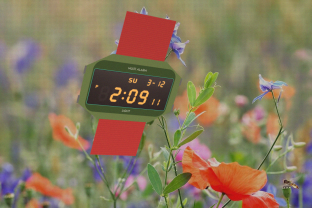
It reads 2 h 09 min 11 s
